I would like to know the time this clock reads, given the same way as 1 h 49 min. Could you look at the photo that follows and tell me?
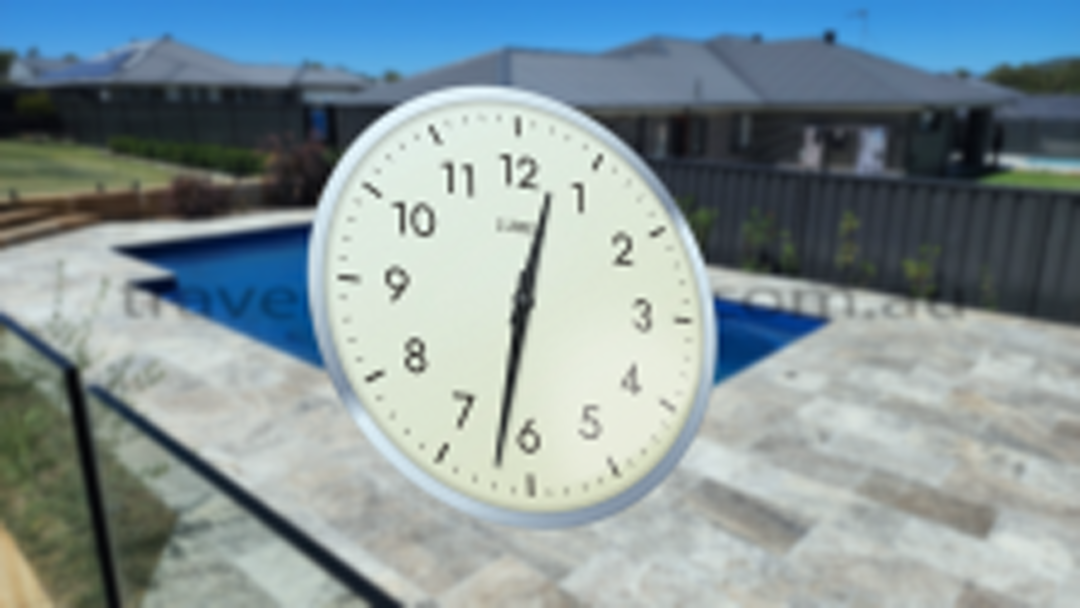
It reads 12 h 32 min
